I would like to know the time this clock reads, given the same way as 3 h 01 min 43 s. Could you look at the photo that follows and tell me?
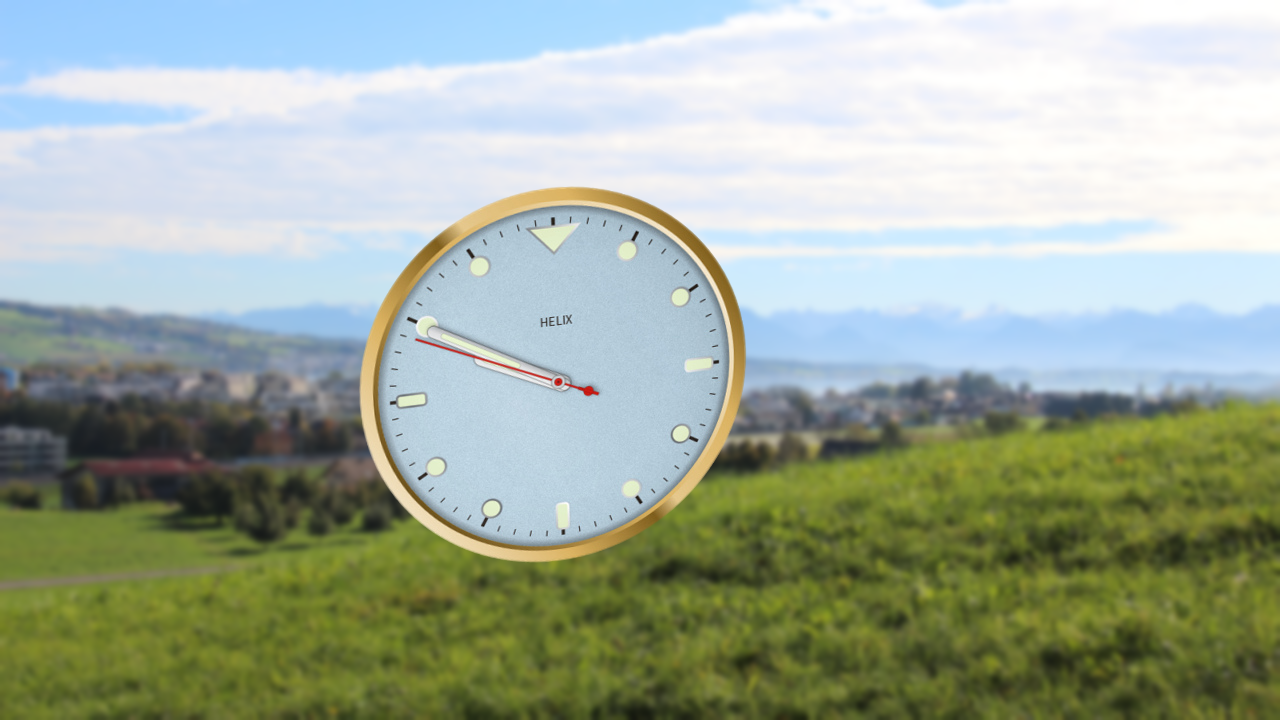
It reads 9 h 49 min 49 s
